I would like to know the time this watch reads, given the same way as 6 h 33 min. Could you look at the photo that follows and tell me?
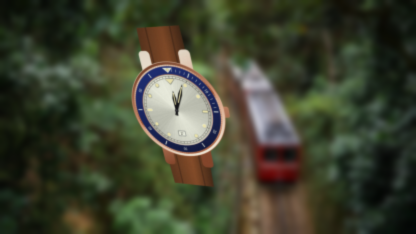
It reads 12 h 04 min
